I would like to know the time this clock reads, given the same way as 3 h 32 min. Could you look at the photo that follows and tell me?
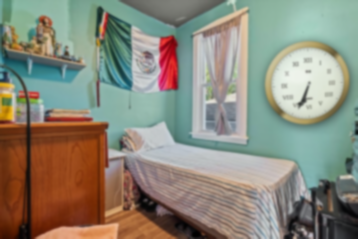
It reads 6 h 34 min
